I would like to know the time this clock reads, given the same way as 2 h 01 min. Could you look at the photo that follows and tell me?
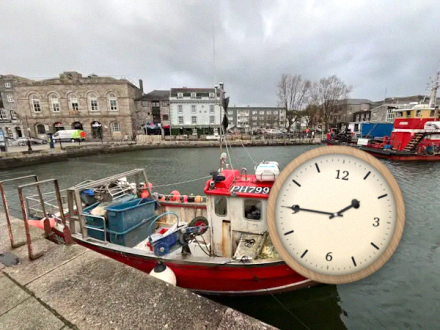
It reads 1 h 45 min
